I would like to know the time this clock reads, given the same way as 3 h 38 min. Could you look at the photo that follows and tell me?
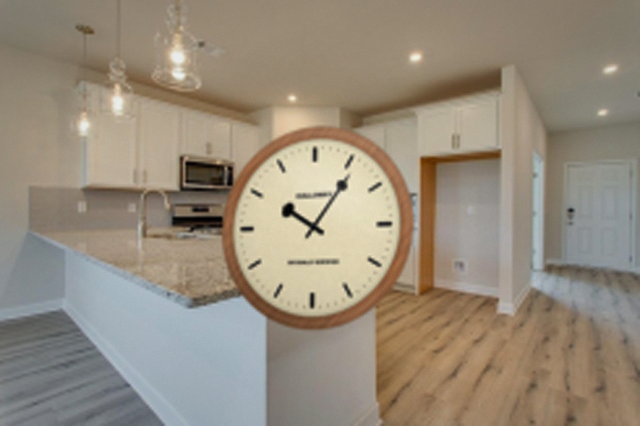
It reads 10 h 06 min
